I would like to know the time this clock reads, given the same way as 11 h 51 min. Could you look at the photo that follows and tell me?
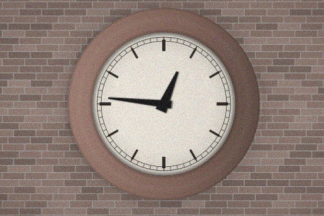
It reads 12 h 46 min
